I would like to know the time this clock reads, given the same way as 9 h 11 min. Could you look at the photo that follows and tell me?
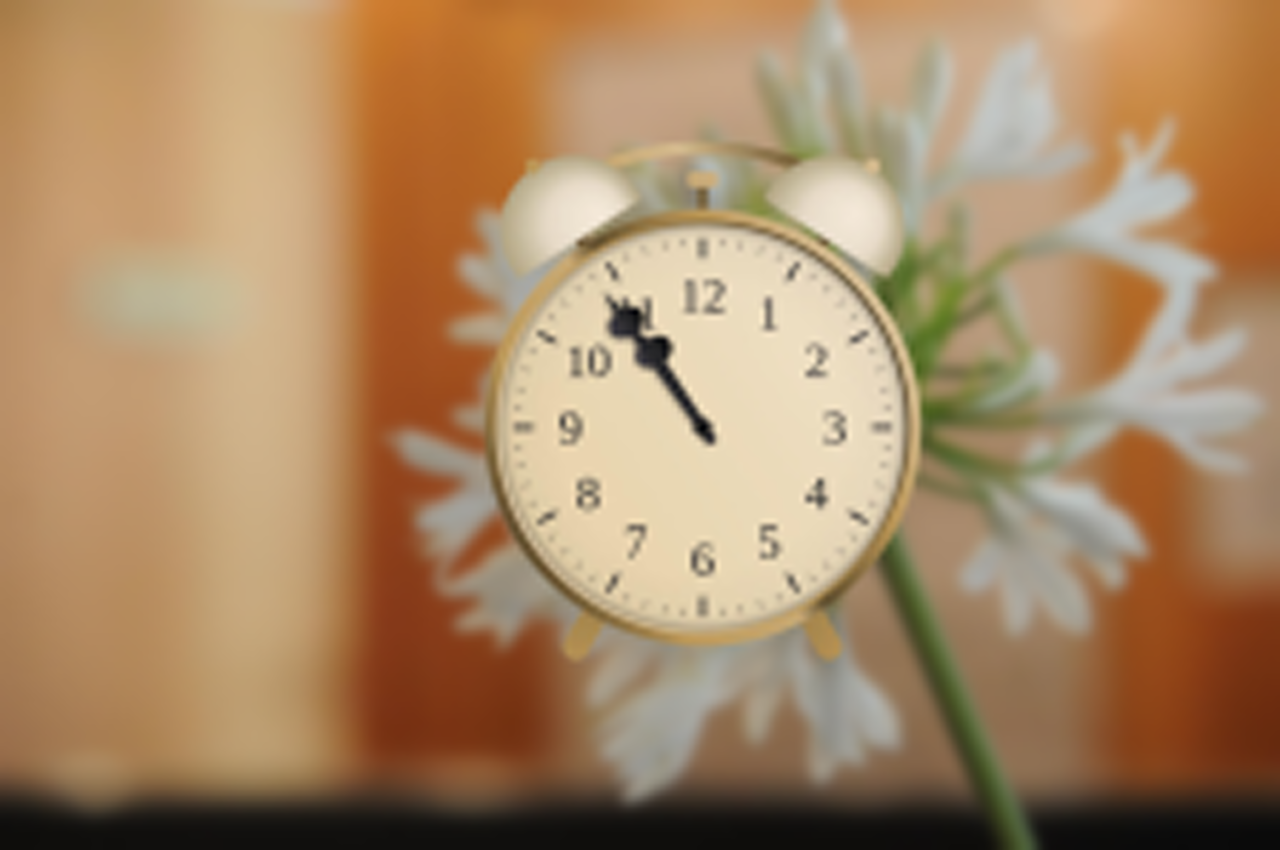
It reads 10 h 54 min
